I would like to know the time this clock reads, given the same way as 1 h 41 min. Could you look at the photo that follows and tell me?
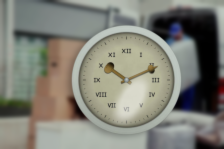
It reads 10 h 11 min
